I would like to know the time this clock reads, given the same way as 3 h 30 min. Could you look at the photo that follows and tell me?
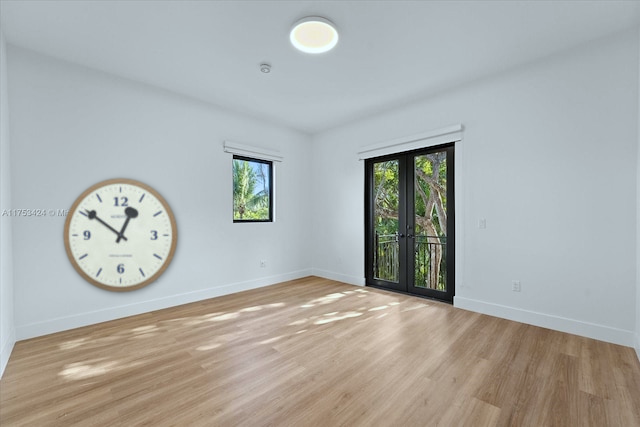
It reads 12 h 51 min
